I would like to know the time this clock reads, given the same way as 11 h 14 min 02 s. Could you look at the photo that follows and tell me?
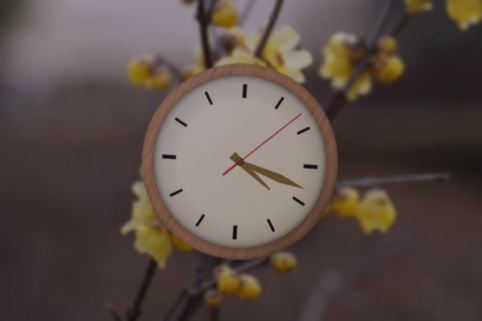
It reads 4 h 18 min 08 s
